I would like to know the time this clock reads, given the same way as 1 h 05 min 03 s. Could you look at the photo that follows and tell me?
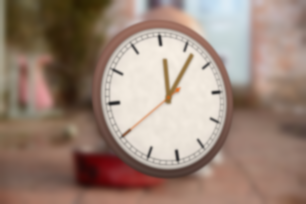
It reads 12 h 06 min 40 s
